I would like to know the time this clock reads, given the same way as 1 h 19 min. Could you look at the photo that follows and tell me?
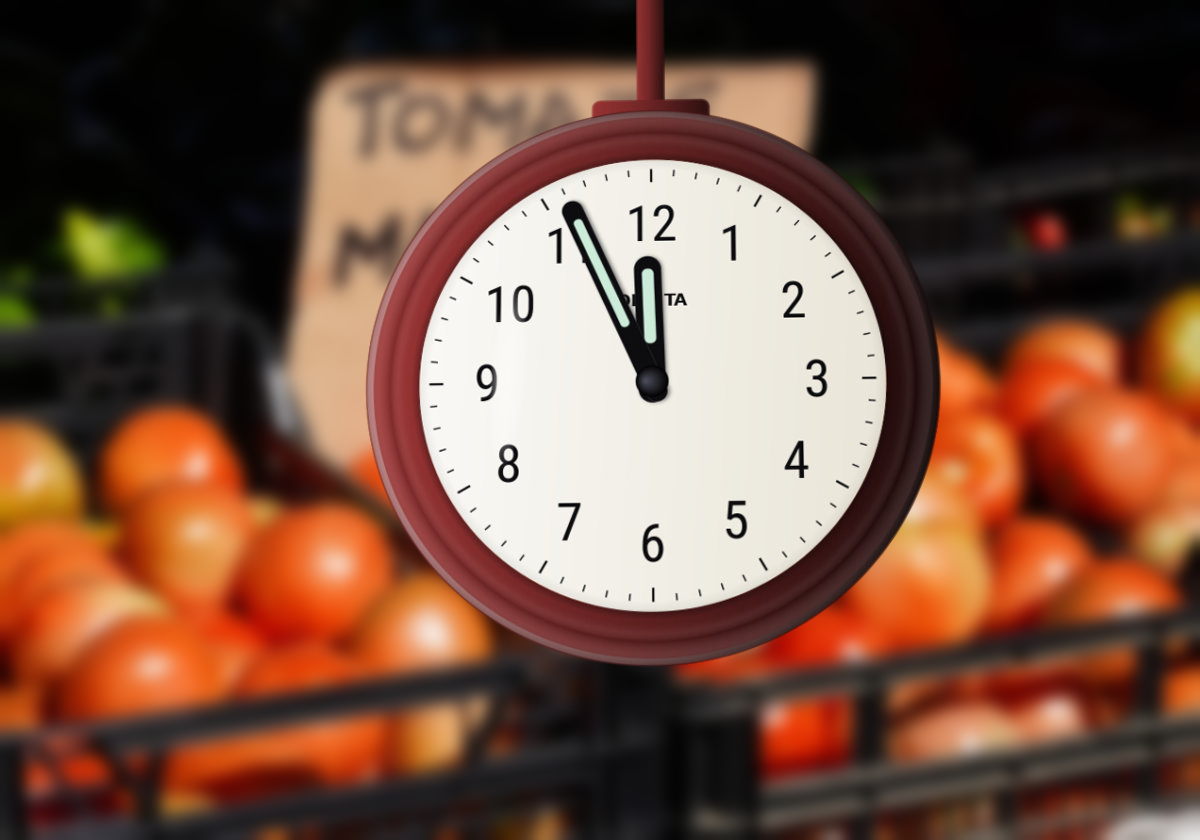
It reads 11 h 56 min
